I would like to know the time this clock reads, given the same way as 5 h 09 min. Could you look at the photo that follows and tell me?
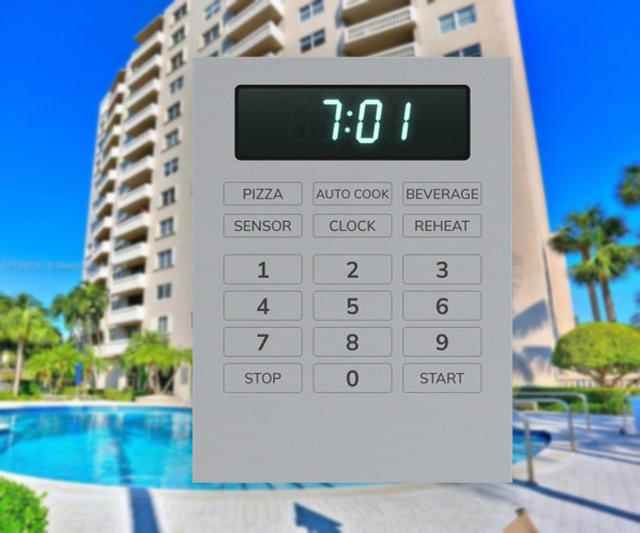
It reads 7 h 01 min
